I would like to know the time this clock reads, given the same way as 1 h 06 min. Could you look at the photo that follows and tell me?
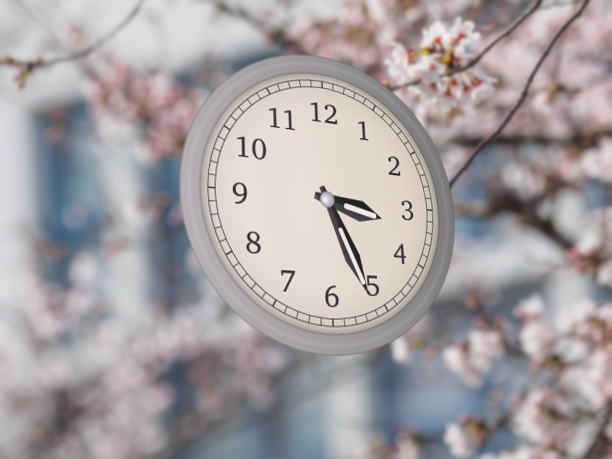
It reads 3 h 26 min
